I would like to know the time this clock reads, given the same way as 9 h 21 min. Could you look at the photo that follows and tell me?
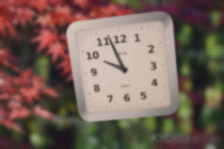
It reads 9 h 57 min
